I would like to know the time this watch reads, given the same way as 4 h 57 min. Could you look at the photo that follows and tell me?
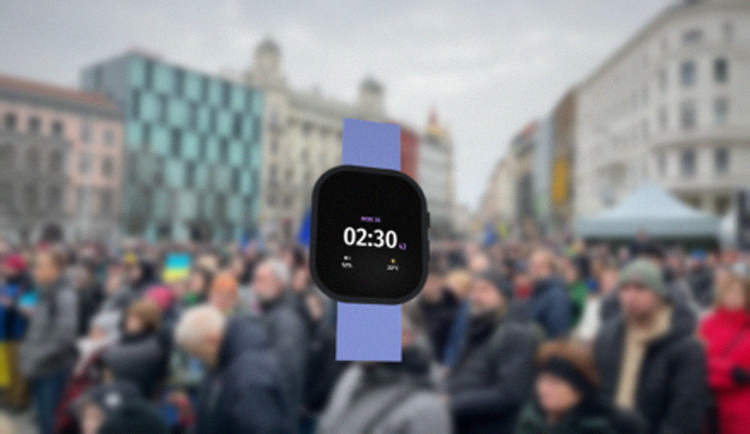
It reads 2 h 30 min
